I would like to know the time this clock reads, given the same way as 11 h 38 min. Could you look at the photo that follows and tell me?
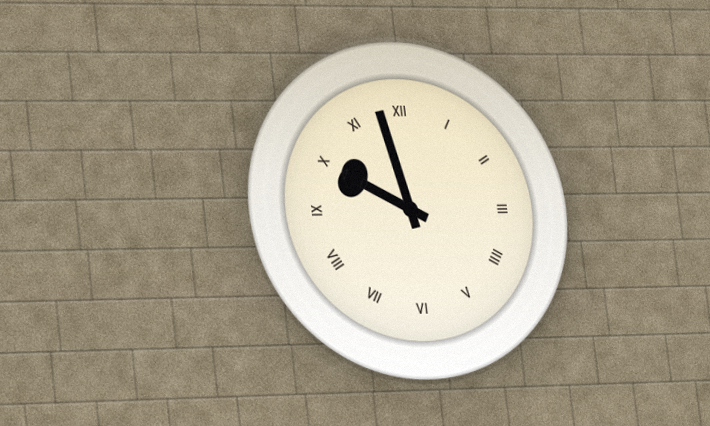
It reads 9 h 58 min
